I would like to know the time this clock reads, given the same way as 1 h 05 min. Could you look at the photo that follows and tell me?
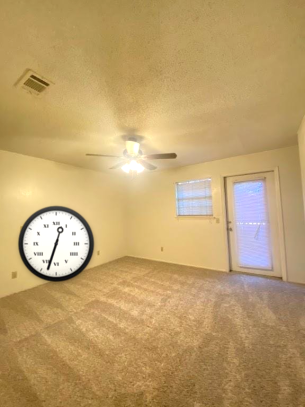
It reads 12 h 33 min
